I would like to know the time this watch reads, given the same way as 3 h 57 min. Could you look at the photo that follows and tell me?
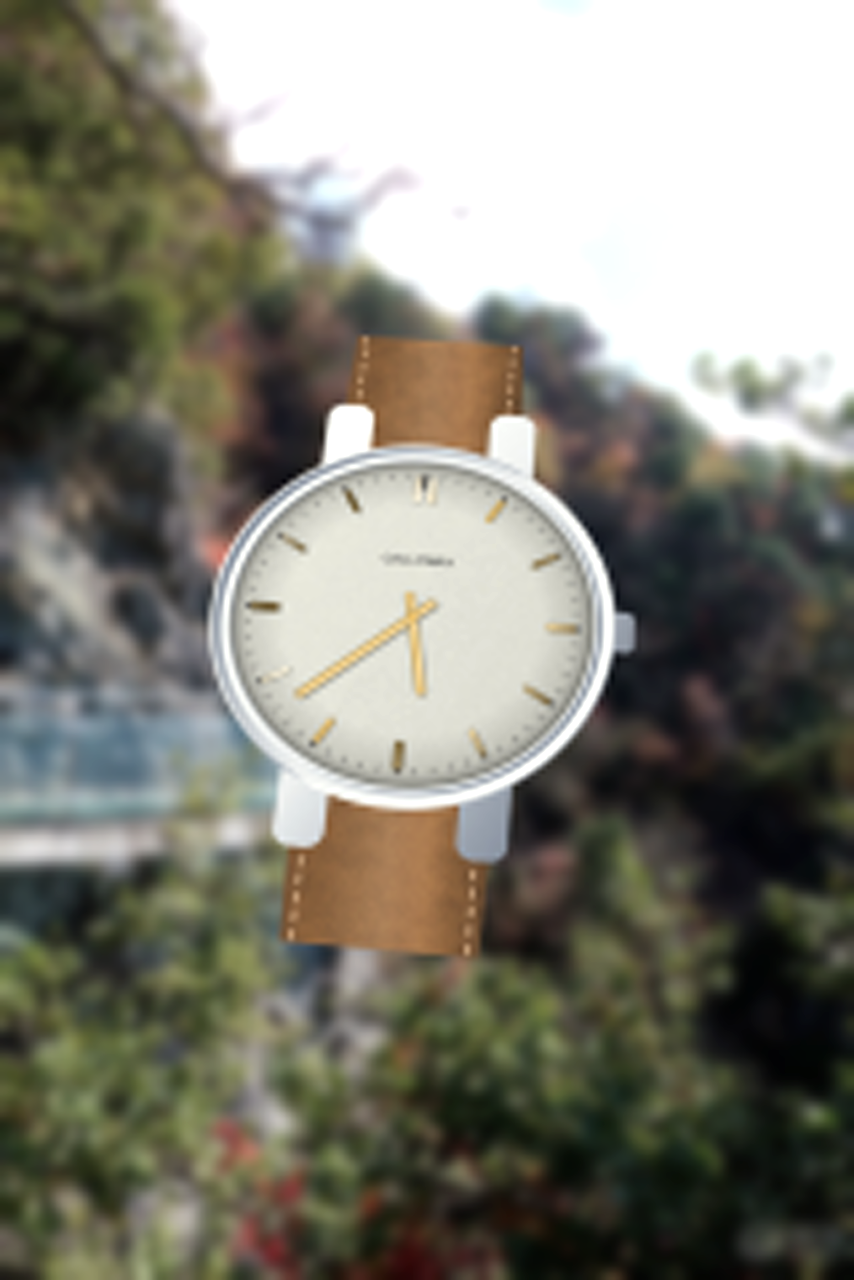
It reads 5 h 38 min
